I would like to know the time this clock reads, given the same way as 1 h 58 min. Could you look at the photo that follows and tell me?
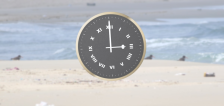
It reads 3 h 00 min
